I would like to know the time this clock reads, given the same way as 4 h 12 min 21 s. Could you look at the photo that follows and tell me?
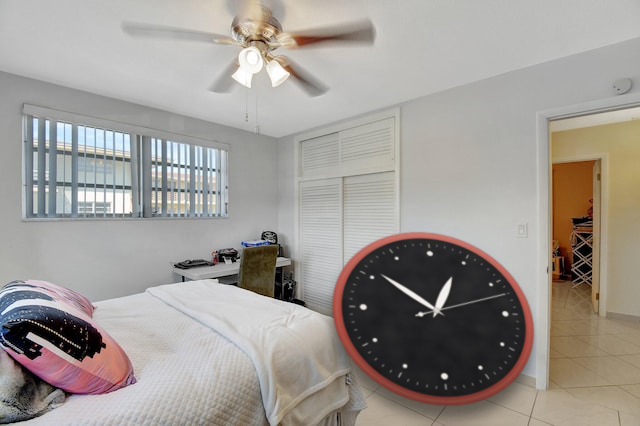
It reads 12 h 51 min 12 s
